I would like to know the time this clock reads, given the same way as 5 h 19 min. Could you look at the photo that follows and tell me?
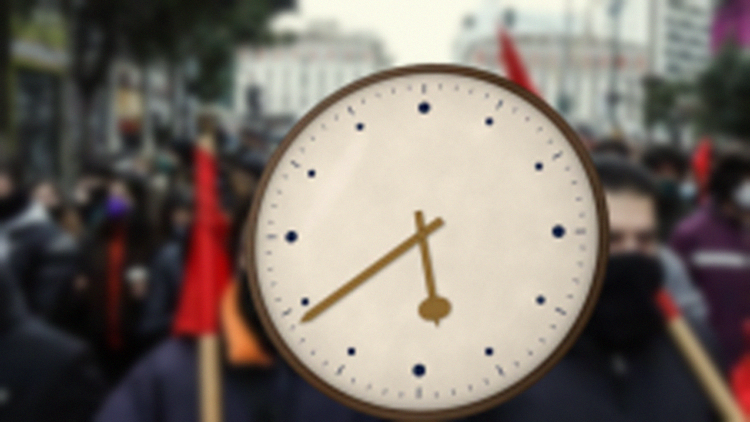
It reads 5 h 39 min
